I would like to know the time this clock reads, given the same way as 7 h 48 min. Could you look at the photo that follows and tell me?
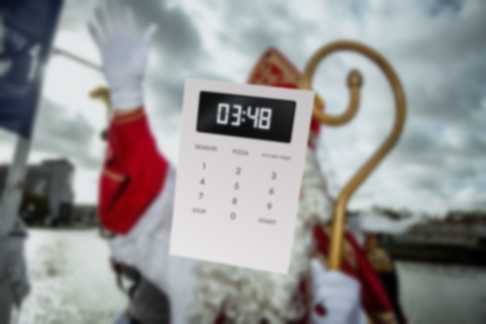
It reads 3 h 48 min
